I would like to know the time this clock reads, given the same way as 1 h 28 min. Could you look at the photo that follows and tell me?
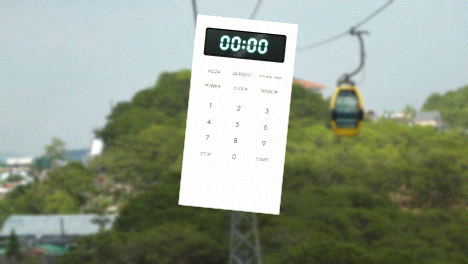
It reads 0 h 00 min
